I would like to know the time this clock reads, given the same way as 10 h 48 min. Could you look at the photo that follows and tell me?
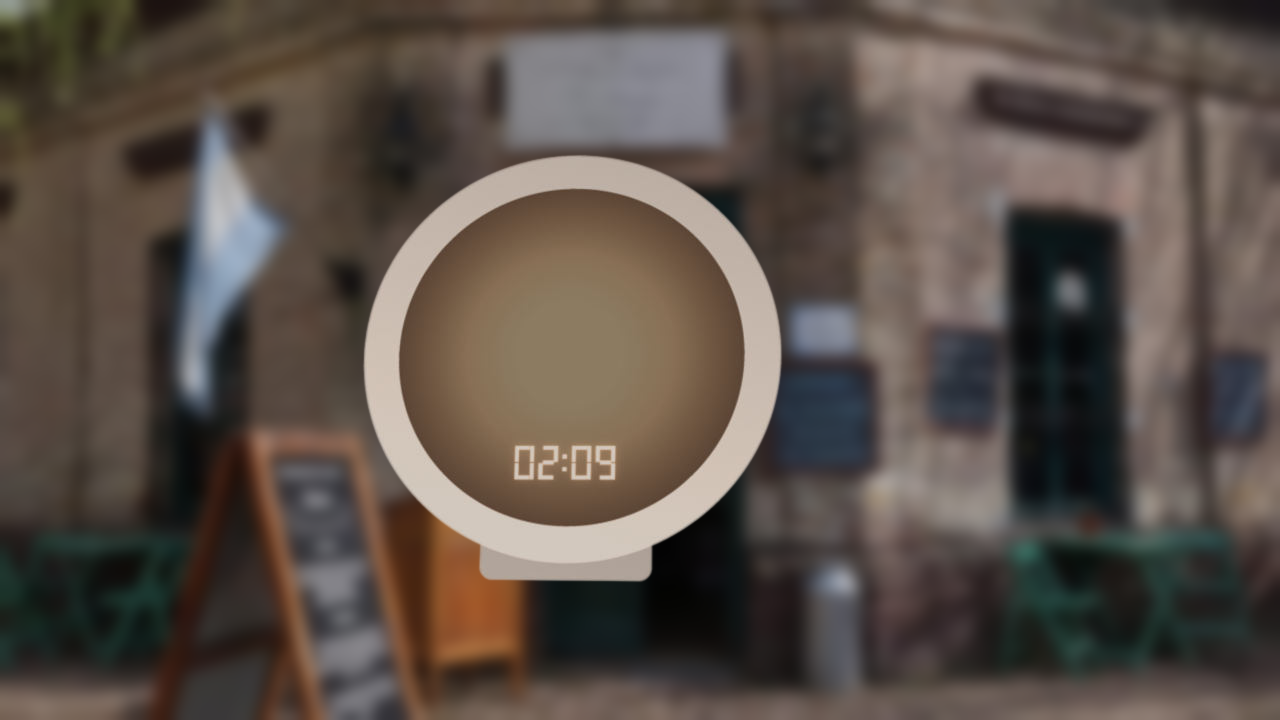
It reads 2 h 09 min
